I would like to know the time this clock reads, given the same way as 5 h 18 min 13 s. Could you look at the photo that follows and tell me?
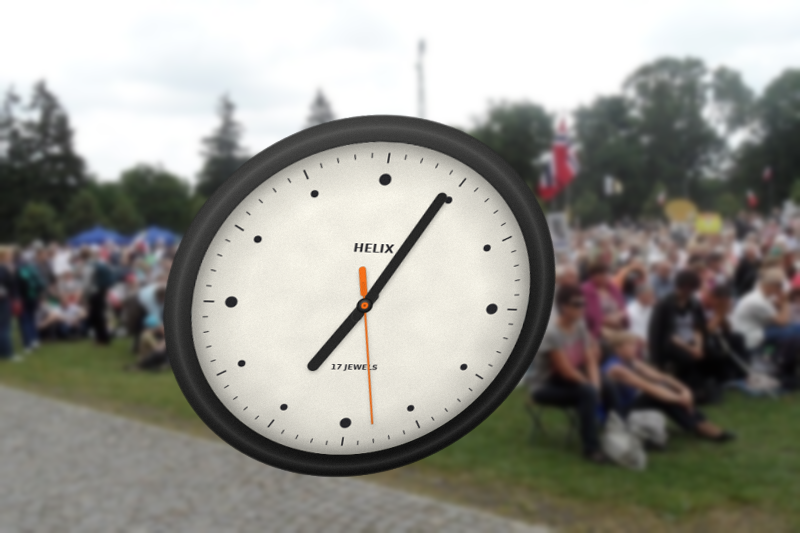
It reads 7 h 04 min 28 s
